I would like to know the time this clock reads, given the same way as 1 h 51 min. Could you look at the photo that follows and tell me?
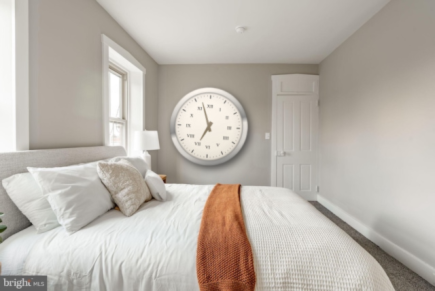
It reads 6 h 57 min
